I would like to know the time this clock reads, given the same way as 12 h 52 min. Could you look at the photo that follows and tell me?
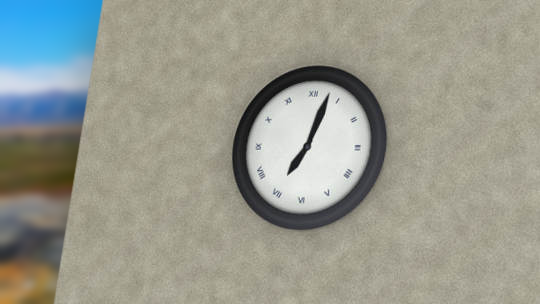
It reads 7 h 03 min
